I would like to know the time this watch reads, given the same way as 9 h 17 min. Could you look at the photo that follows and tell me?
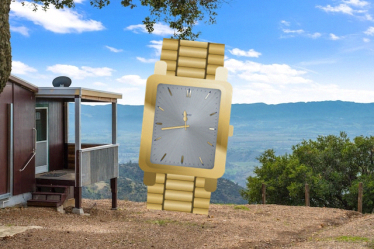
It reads 11 h 43 min
